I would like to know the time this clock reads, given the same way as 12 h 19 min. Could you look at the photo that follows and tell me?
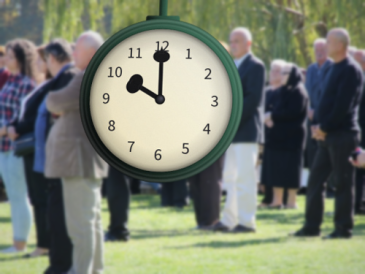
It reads 10 h 00 min
